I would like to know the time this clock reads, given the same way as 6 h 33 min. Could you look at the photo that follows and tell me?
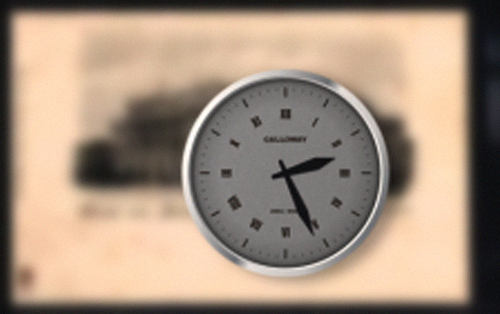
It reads 2 h 26 min
